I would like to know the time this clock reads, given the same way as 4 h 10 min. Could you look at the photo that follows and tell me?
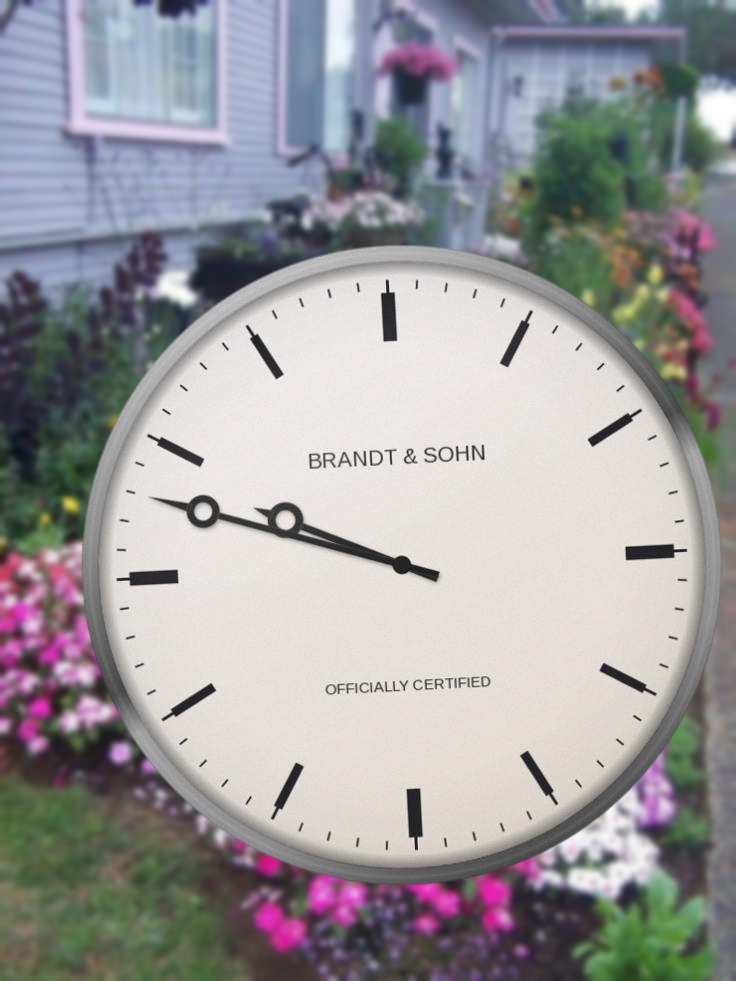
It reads 9 h 48 min
